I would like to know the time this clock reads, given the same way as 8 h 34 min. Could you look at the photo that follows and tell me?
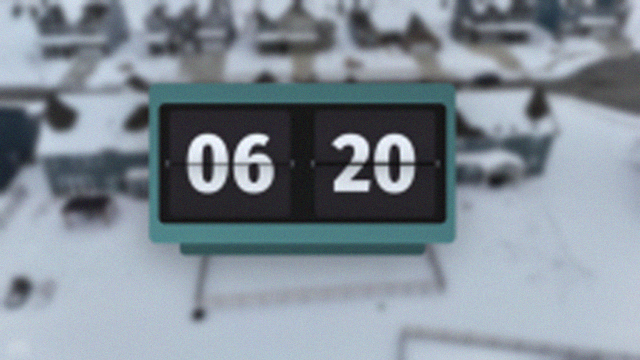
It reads 6 h 20 min
